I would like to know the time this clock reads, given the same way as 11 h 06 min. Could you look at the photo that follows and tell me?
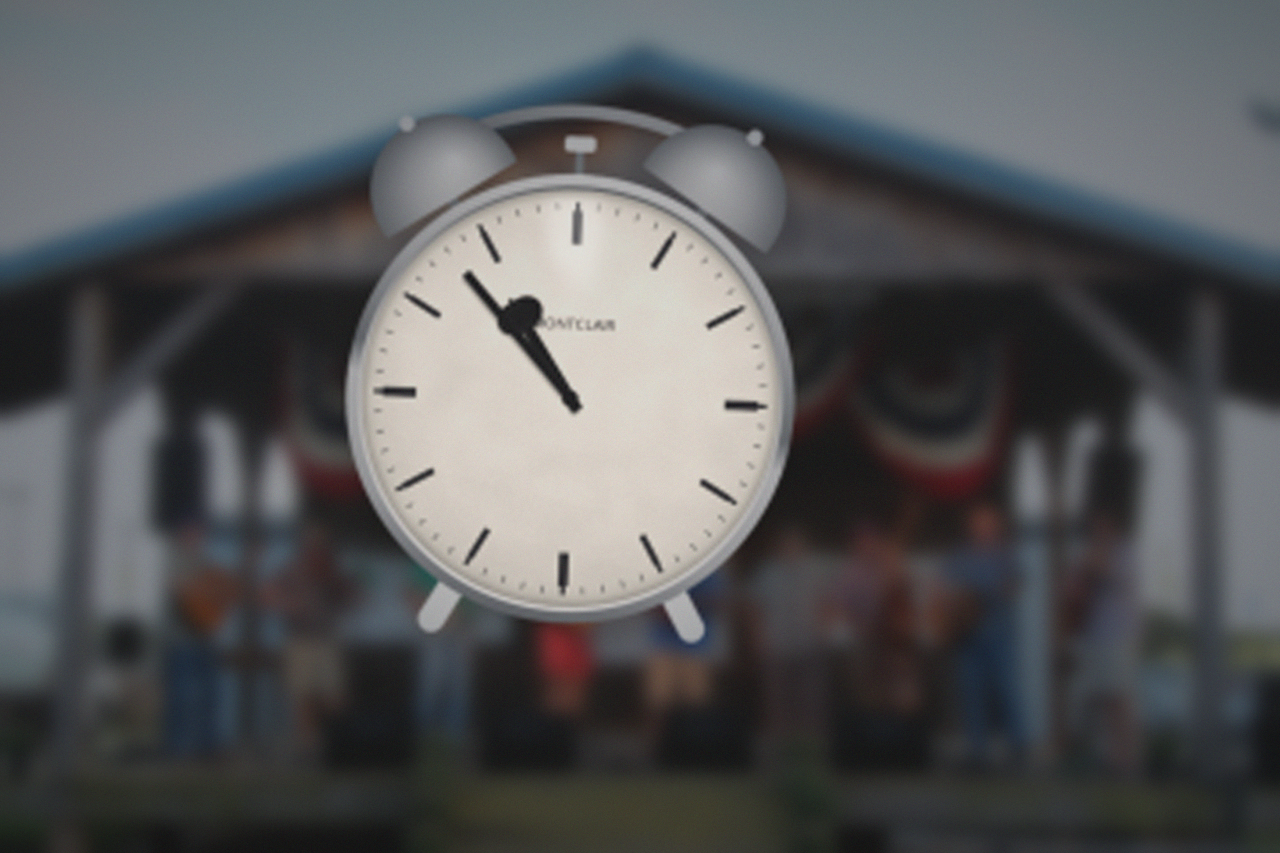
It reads 10 h 53 min
